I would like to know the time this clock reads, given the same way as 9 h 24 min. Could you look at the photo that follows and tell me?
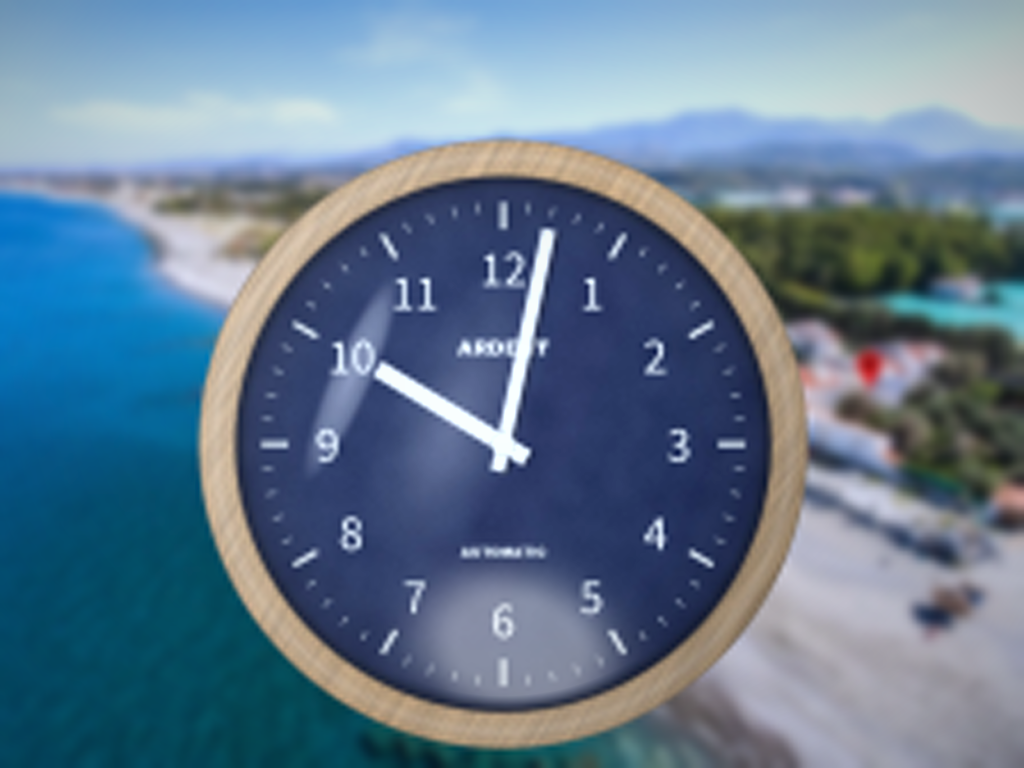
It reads 10 h 02 min
